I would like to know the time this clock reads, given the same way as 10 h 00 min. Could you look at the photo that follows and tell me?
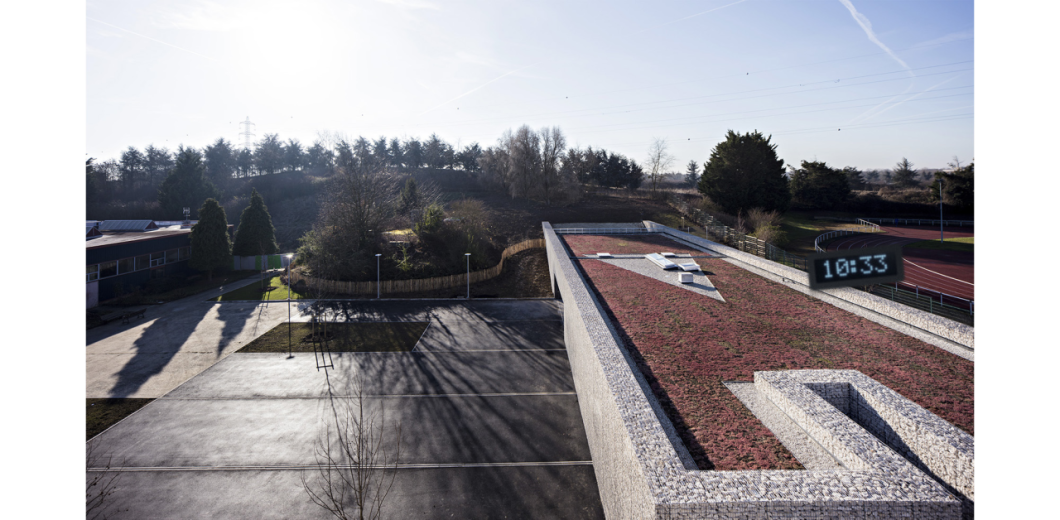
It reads 10 h 33 min
